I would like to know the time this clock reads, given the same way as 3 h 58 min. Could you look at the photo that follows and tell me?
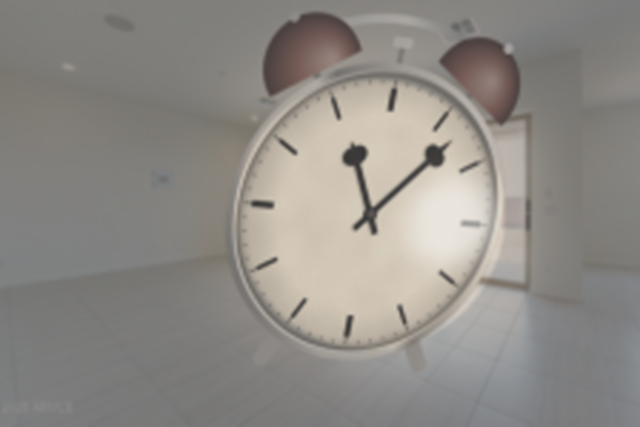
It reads 11 h 07 min
